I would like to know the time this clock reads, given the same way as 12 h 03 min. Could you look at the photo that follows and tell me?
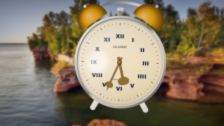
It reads 5 h 34 min
